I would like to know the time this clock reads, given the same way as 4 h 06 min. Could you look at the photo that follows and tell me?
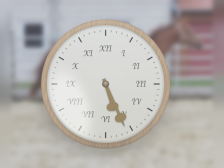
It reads 5 h 26 min
